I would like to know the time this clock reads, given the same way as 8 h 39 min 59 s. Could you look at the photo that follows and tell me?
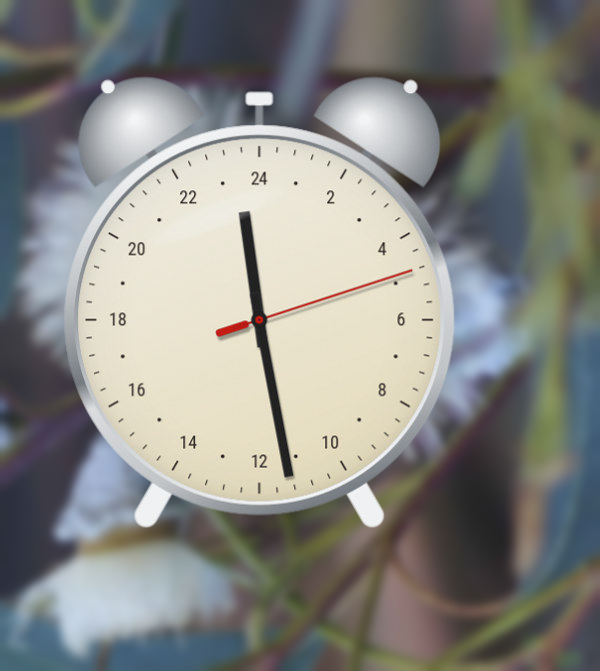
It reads 23 h 28 min 12 s
